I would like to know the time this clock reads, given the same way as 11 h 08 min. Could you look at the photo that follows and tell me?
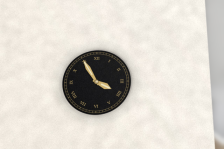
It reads 3 h 55 min
